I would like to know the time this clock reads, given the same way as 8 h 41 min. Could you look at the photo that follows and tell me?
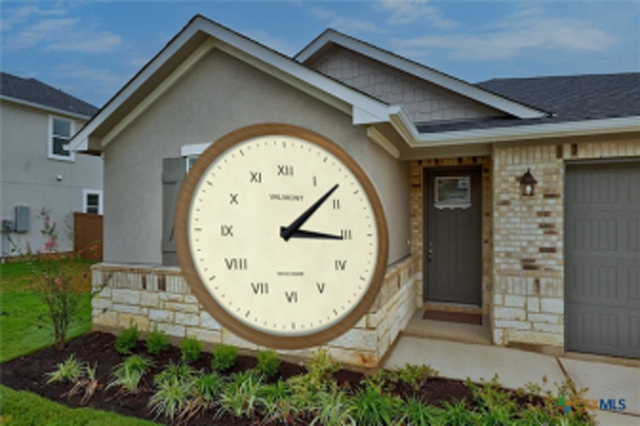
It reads 3 h 08 min
